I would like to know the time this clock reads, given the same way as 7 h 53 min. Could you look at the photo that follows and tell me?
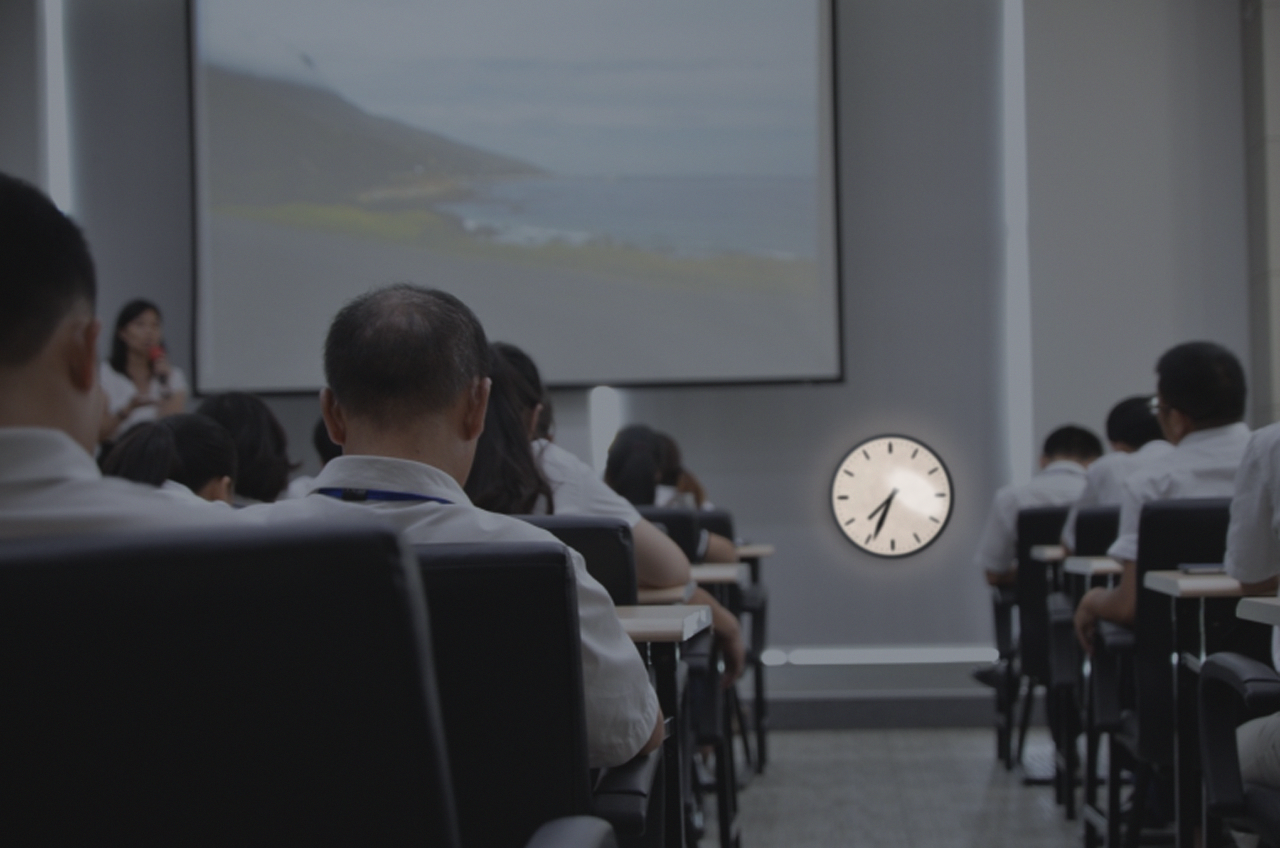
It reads 7 h 34 min
